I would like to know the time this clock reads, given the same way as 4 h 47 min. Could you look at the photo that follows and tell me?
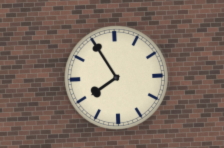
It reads 7 h 55 min
